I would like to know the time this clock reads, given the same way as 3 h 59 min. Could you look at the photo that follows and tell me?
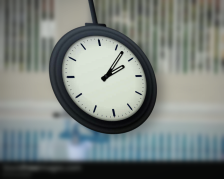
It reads 2 h 07 min
